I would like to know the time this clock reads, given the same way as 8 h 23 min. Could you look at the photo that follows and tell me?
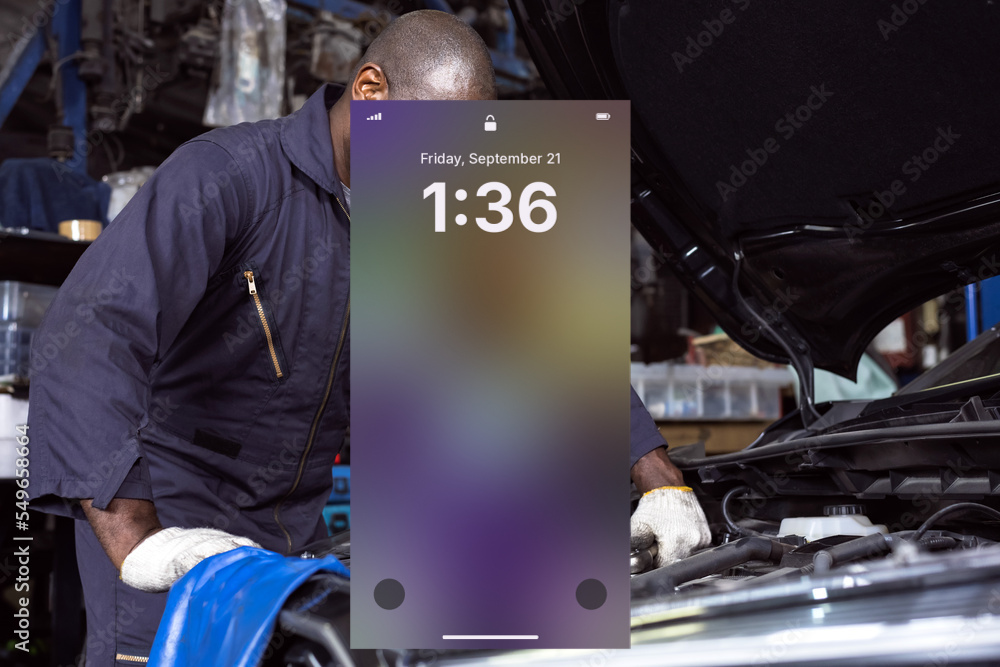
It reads 1 h 36 min
